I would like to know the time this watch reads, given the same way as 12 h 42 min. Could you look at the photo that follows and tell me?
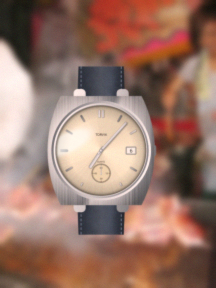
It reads 7 h 07 min
